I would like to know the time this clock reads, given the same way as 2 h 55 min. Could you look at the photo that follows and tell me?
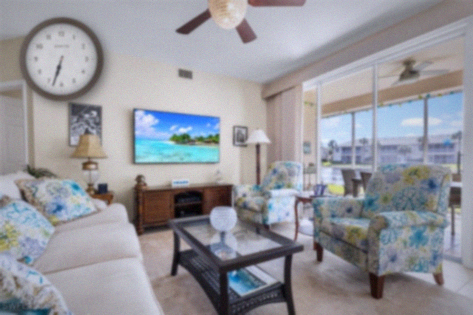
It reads 6 h 33 min
